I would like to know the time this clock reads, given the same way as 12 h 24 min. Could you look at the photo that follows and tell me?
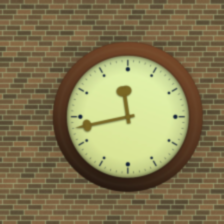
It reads 11 h 43 min
